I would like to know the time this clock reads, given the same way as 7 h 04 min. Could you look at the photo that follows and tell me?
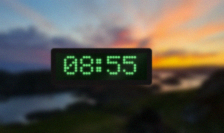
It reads 8 h 55 min
